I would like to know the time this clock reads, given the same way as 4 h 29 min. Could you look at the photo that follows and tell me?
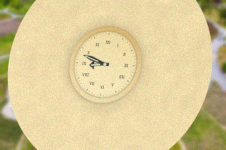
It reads 8 h 48 min
